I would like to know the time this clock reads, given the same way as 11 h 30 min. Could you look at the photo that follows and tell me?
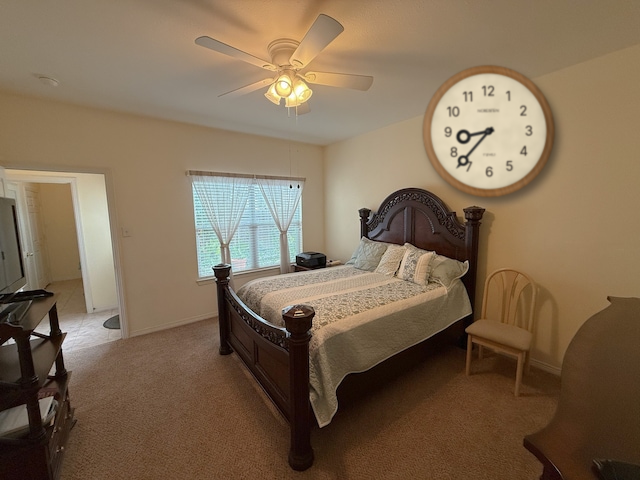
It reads 8 h 37 min
